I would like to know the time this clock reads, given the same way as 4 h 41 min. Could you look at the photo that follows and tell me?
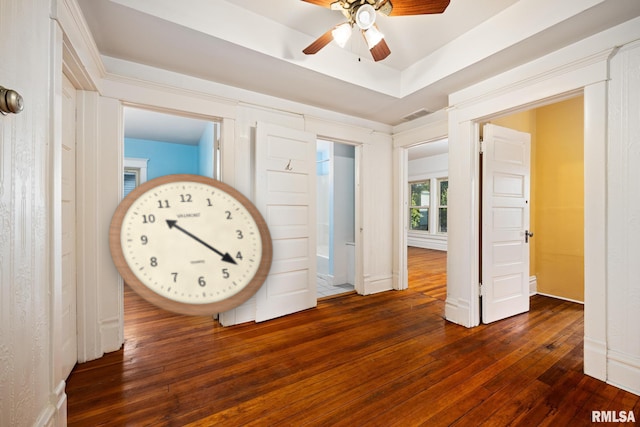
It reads 10 h 22 min
